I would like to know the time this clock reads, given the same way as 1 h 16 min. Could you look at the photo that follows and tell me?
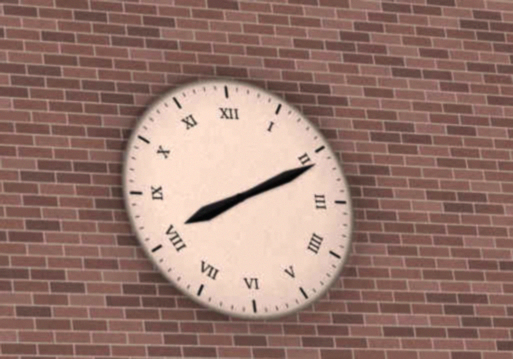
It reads 8 h 11 min
